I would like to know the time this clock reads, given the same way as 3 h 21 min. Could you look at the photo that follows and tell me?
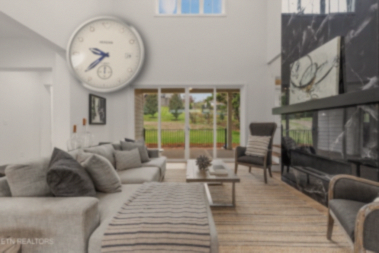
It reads 9 h 38 min
